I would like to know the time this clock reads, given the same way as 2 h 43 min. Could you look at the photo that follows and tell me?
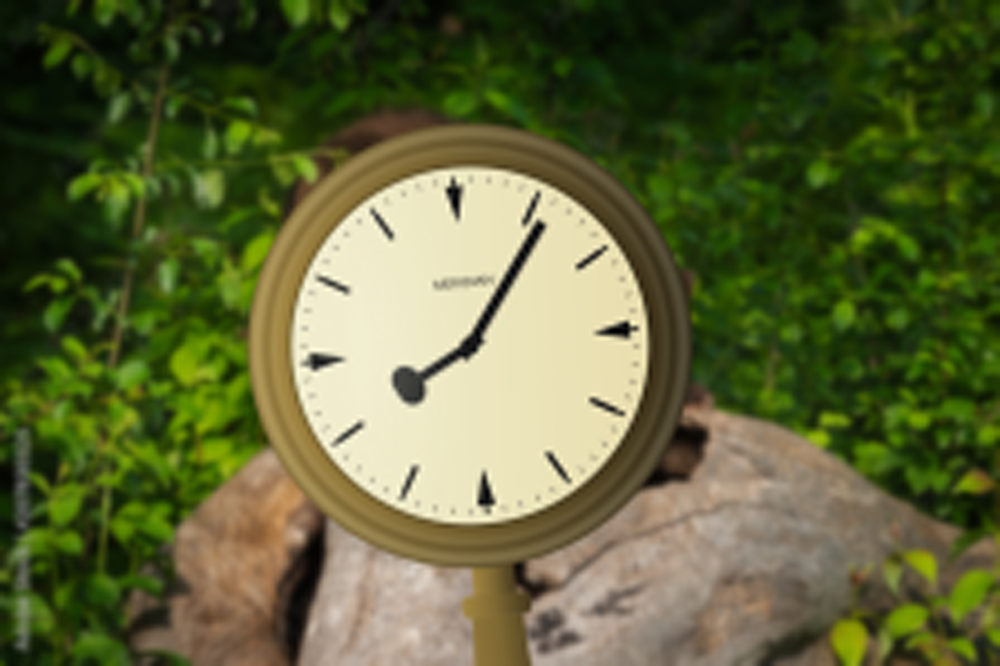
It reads 8 h 06 min
